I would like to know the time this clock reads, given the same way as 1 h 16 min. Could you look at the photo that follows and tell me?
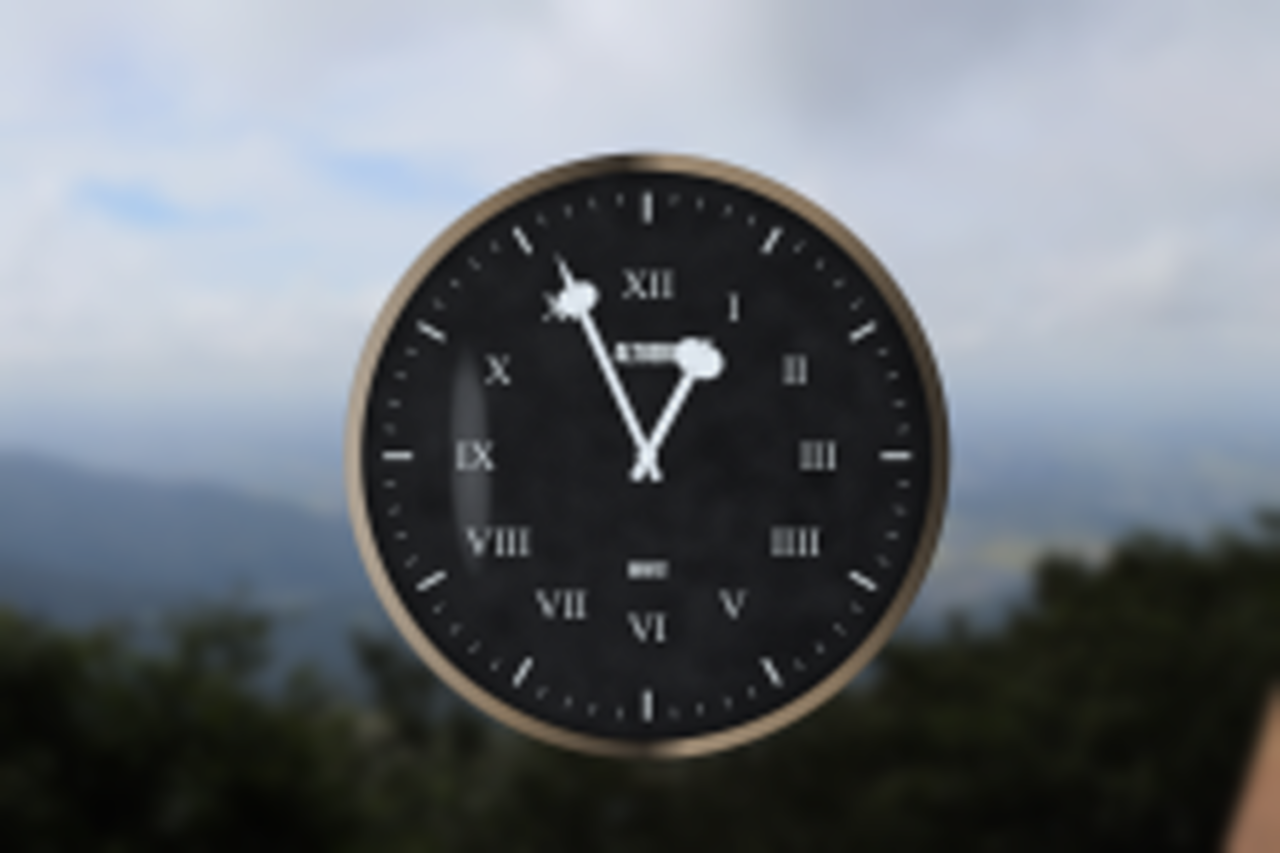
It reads 12 h 56 min
